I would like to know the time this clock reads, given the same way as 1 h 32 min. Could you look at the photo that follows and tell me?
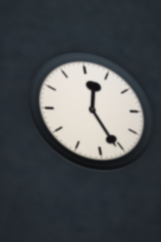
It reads 12 h 26 min
